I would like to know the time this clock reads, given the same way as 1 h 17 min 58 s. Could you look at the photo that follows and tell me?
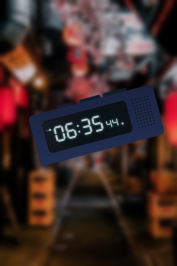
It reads 6 h 35 min 44 s
